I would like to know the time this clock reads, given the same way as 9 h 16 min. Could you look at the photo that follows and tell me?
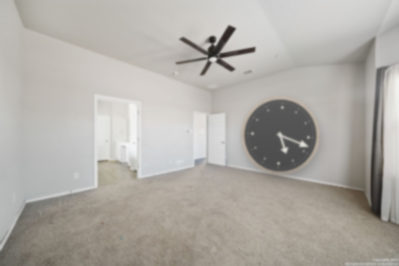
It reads 5 h 18 min
